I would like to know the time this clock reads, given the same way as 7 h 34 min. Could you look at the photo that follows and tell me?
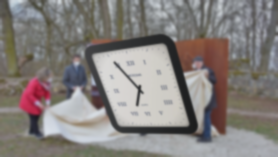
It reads 6 h 55 min
